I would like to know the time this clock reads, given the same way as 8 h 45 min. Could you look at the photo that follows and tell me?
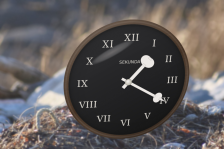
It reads 1 h 20 min
